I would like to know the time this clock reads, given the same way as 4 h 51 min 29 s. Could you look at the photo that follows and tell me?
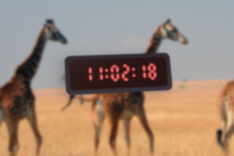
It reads 11 h 02 min 18 s
